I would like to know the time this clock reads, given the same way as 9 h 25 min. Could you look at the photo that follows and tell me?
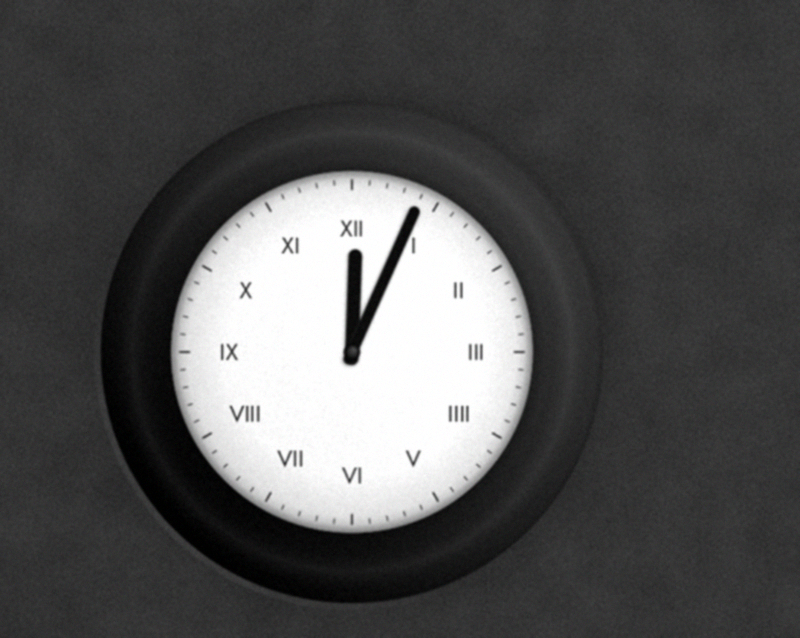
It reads 12 h 04 min
